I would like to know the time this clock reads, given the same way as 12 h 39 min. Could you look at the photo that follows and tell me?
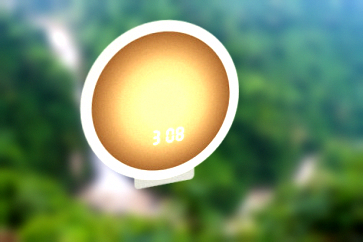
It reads 3 h 08 min
